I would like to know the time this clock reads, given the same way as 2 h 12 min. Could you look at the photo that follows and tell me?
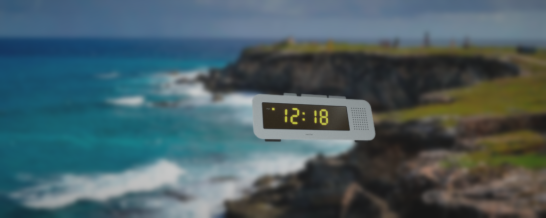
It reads 12 h 18 min
